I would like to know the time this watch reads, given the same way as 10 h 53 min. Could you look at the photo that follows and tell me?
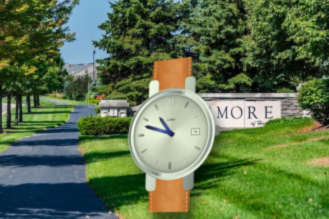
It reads 10 h 48 min
